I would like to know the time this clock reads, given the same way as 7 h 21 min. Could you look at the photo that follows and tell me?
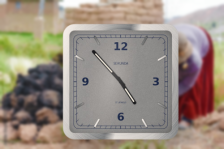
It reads 4 h 53 min
